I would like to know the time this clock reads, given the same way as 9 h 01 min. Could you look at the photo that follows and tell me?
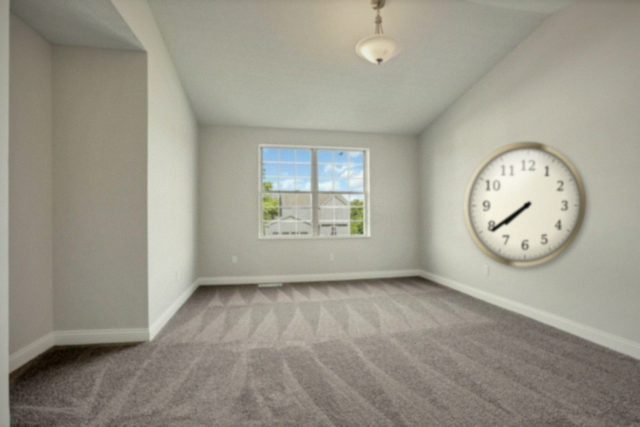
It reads 7 h 39 min
